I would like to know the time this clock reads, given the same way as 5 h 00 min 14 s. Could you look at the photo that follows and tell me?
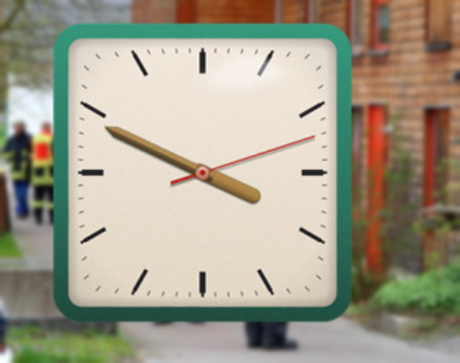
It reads 3 h 49 min 12 s
